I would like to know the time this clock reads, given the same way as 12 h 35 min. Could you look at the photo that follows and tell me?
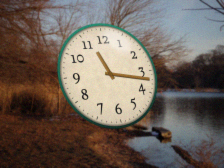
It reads 11 h 17 min
